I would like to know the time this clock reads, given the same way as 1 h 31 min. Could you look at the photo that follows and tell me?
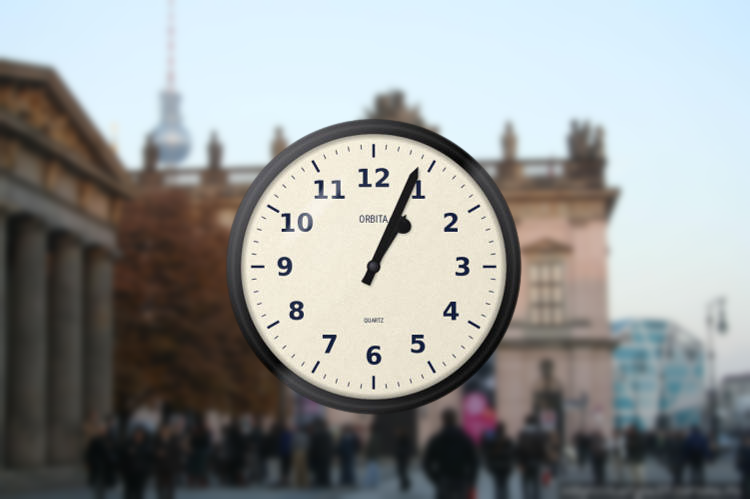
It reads 1 h 04 min
